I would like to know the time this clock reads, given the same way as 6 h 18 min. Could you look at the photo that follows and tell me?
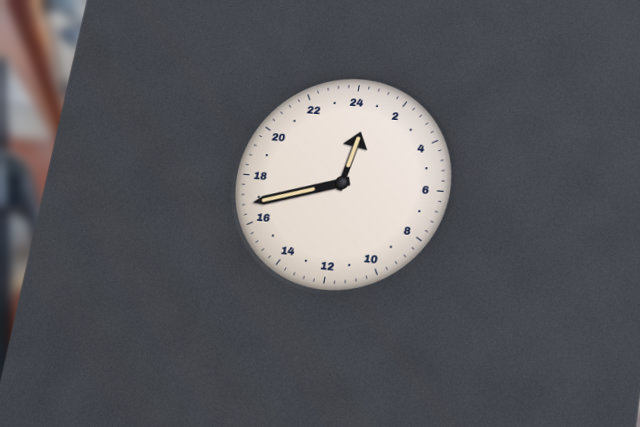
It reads 0 h 42 min
